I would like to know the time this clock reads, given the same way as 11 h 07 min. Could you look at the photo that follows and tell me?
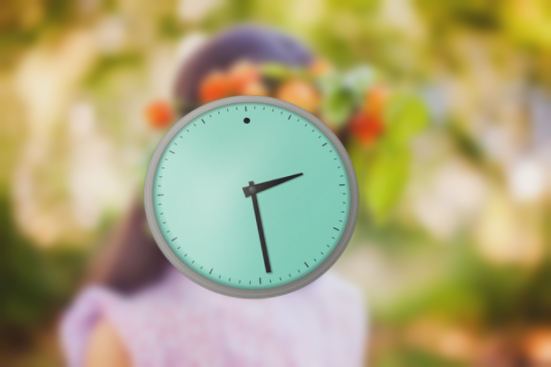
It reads 2 h 29 min
